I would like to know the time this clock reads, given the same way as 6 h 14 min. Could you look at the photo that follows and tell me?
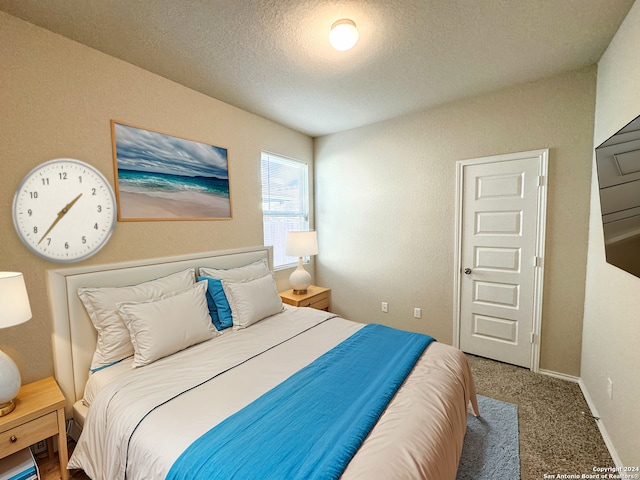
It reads 1 h 37 min
